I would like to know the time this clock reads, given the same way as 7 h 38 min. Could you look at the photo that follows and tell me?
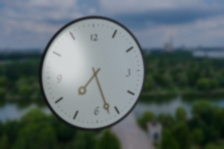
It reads 7 h 27 min
